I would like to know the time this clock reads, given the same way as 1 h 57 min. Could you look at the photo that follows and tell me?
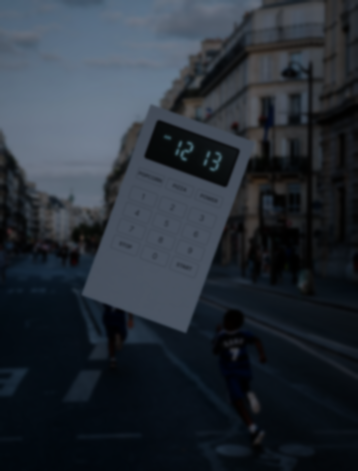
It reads 12 h 13 min
